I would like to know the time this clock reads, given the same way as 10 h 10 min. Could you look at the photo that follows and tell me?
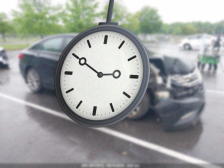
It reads 2 h 50 min
